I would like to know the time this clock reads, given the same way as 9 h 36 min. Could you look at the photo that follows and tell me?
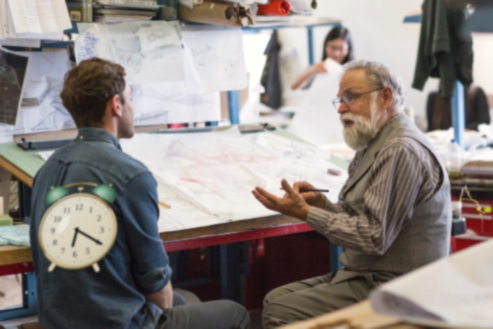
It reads 6 h 20 min
